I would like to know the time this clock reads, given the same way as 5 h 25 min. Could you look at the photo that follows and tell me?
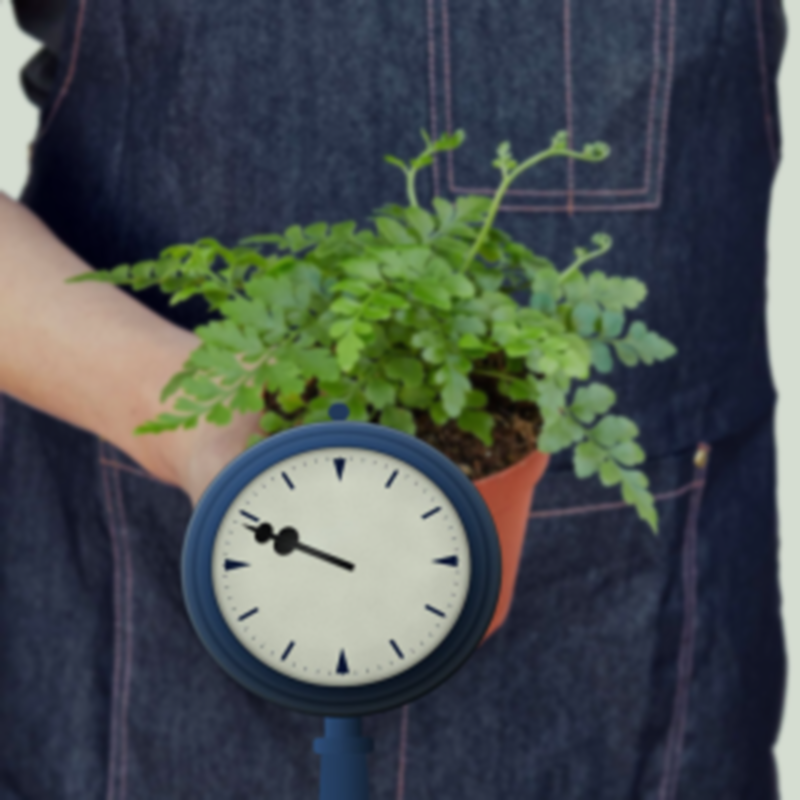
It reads 9 h 49 min
